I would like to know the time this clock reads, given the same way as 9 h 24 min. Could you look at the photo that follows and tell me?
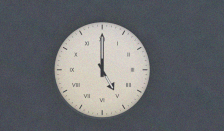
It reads 5 h 00 min
